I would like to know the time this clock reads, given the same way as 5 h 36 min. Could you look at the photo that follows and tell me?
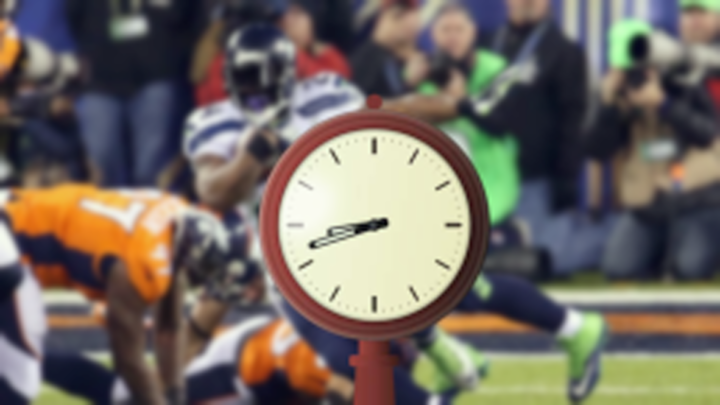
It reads 8 h 42 min
